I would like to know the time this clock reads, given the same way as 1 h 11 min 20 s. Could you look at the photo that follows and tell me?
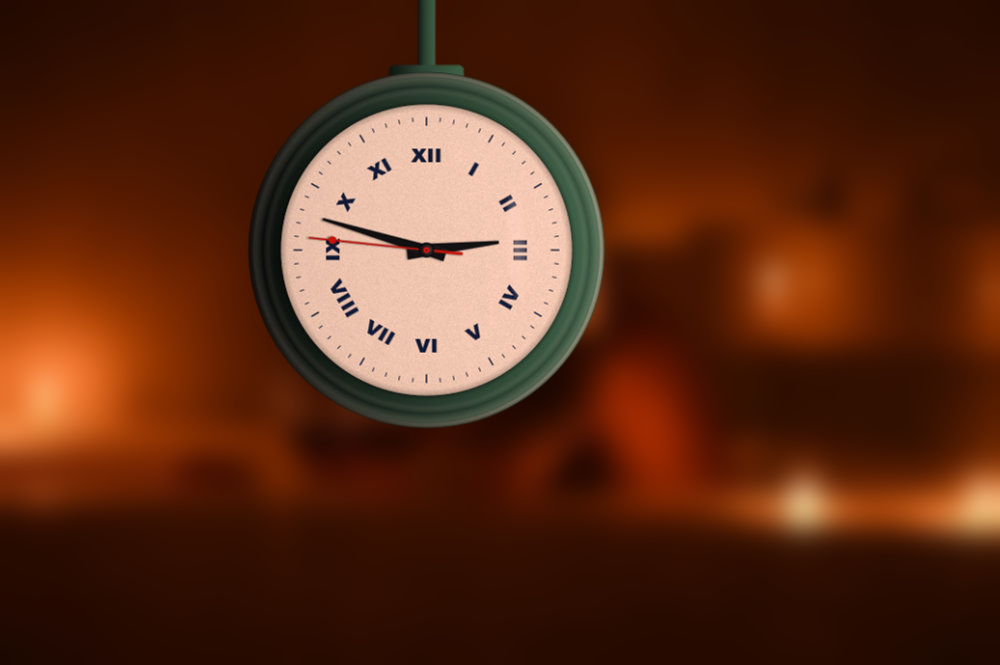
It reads 2 h 47 min 46 s
